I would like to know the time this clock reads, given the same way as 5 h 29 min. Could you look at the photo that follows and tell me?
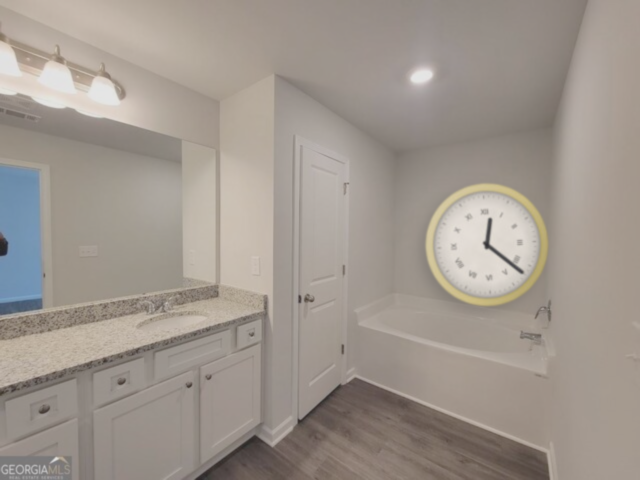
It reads 12 h 22 min
